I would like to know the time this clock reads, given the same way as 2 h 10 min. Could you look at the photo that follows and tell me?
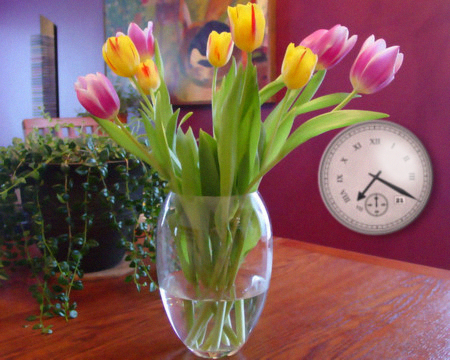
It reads 7 h 20 min
